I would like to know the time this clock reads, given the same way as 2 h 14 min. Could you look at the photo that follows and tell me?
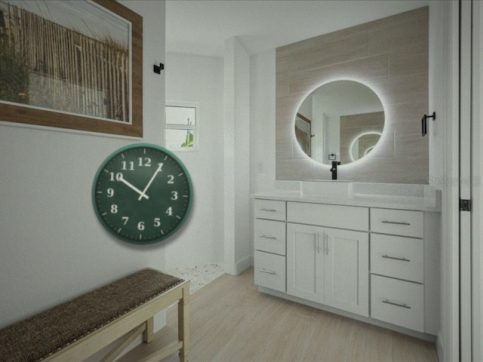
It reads 10 h 05 min
